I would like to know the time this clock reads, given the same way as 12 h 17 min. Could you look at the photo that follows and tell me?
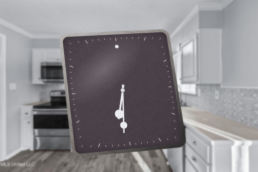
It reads 6 h 31 min
